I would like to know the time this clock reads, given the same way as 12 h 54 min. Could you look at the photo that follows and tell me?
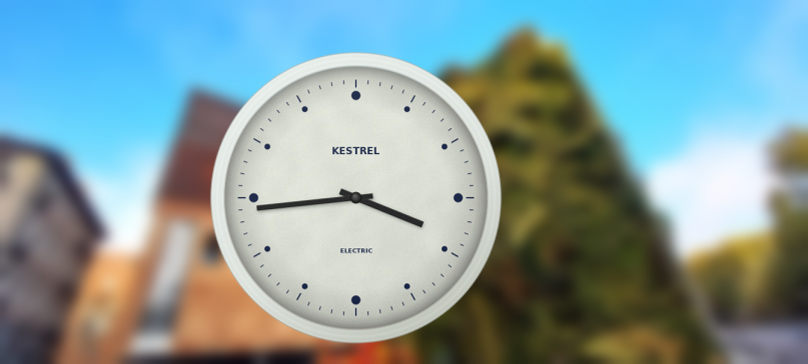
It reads 3 h 44 min
